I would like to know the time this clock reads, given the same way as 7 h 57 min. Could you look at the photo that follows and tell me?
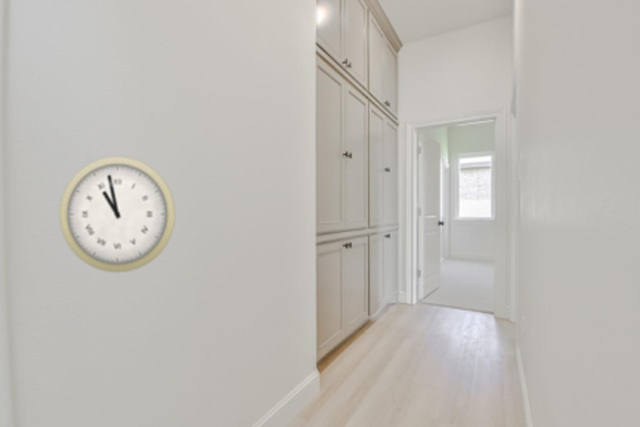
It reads 10 h 58 min
